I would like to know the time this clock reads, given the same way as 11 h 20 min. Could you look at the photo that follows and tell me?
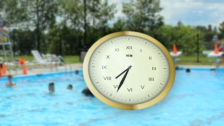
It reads 7 h 34 min
